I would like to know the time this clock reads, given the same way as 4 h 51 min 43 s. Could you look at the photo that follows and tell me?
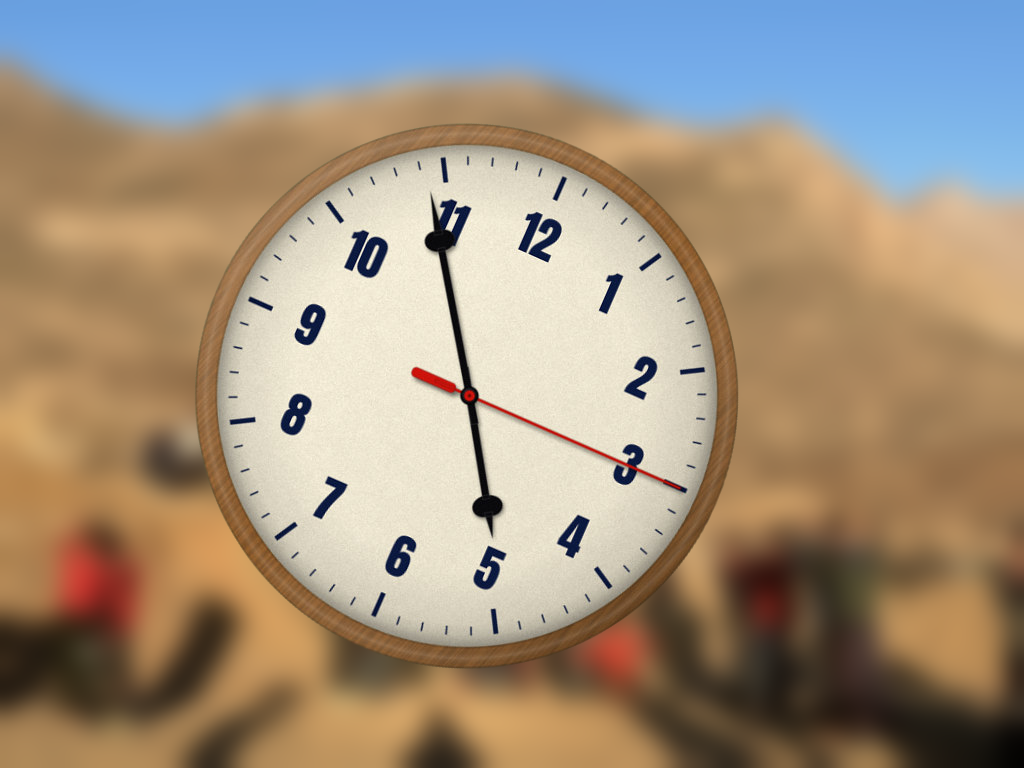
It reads 4 h 54 min 15 s
